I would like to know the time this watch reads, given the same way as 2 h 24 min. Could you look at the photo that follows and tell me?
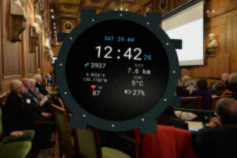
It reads 12 h 42 min
